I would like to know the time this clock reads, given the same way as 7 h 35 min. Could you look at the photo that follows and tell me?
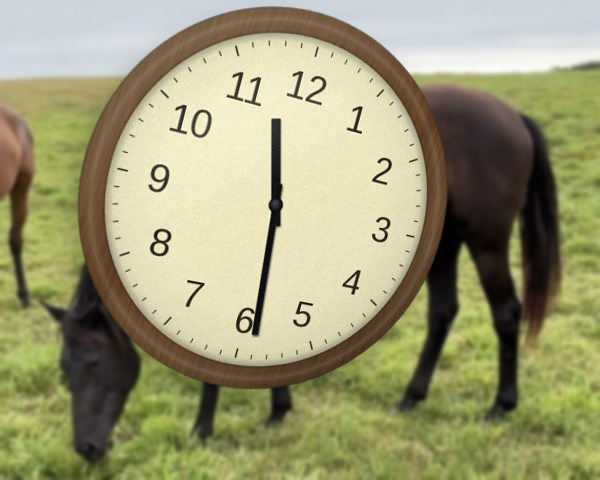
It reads 11 h 29 min
